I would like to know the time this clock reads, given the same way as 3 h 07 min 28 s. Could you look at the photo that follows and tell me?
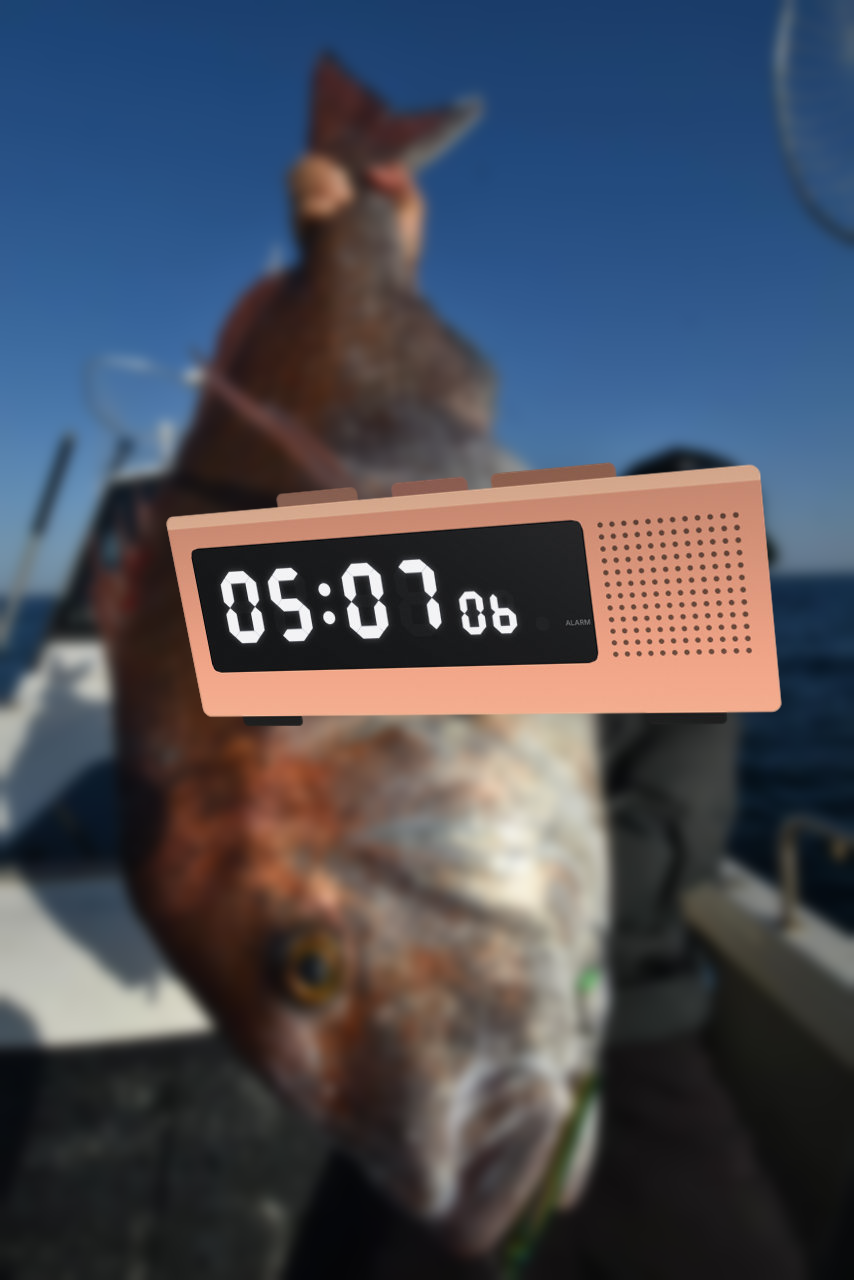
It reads 5 h 07 min 06 s
